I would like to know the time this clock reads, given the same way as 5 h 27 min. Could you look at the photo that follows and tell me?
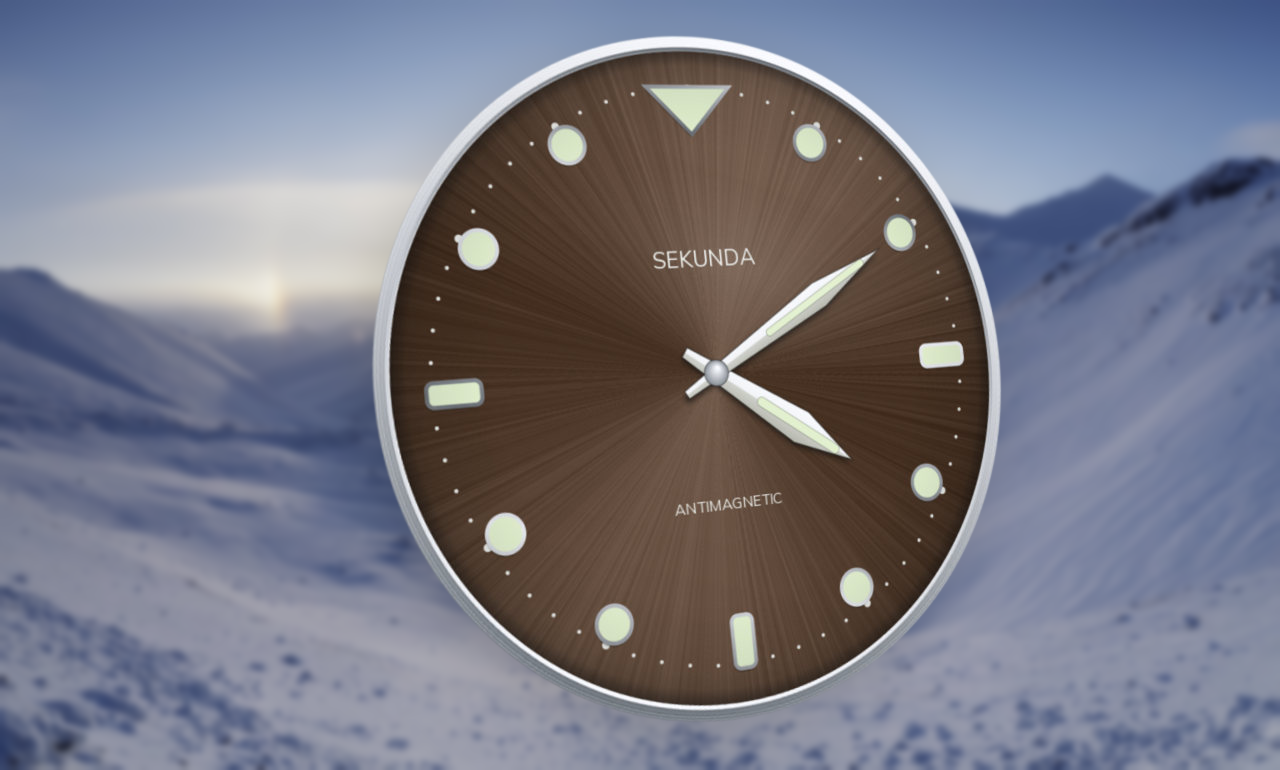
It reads 4 h 10 min
